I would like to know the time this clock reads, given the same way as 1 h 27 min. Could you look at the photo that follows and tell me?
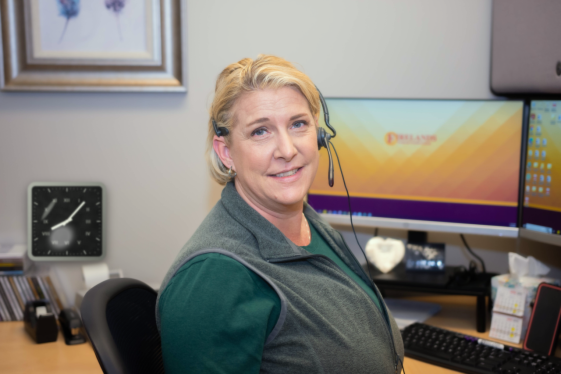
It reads 8 h 07 min
